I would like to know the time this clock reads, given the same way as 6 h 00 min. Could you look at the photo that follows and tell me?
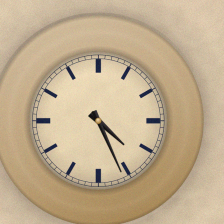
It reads 4 h 26 min
